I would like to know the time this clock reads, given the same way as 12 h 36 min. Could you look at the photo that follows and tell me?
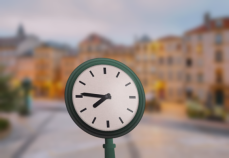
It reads 7 h 46 min
